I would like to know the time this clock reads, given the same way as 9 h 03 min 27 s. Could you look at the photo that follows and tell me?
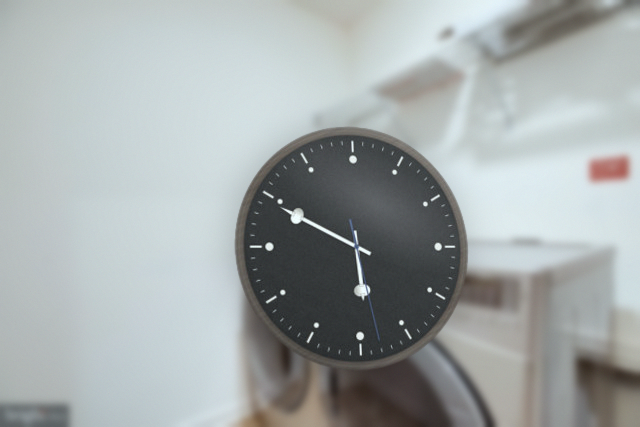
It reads 5 h 49 min 28 s
